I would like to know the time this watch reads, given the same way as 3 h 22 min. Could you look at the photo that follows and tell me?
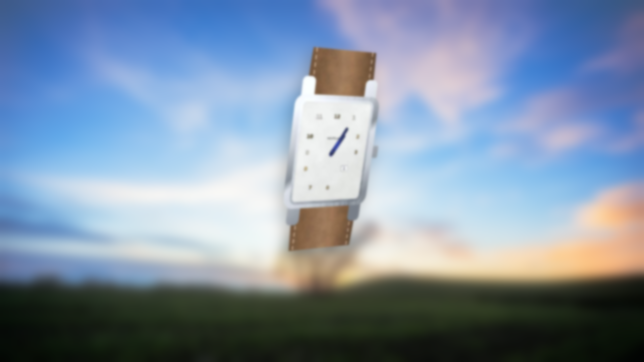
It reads 1 h 05 min
